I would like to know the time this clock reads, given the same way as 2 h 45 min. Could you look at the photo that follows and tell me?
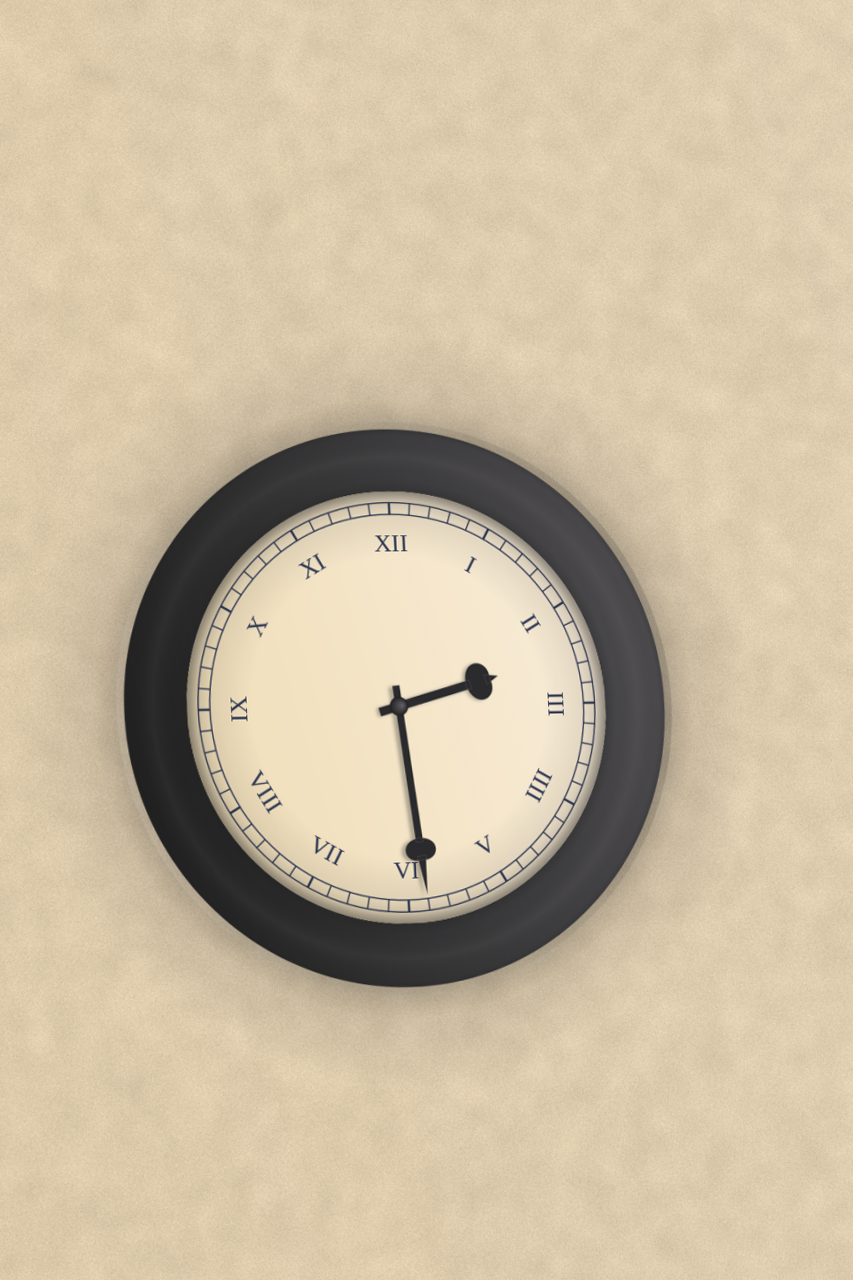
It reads 2 h 29 min
